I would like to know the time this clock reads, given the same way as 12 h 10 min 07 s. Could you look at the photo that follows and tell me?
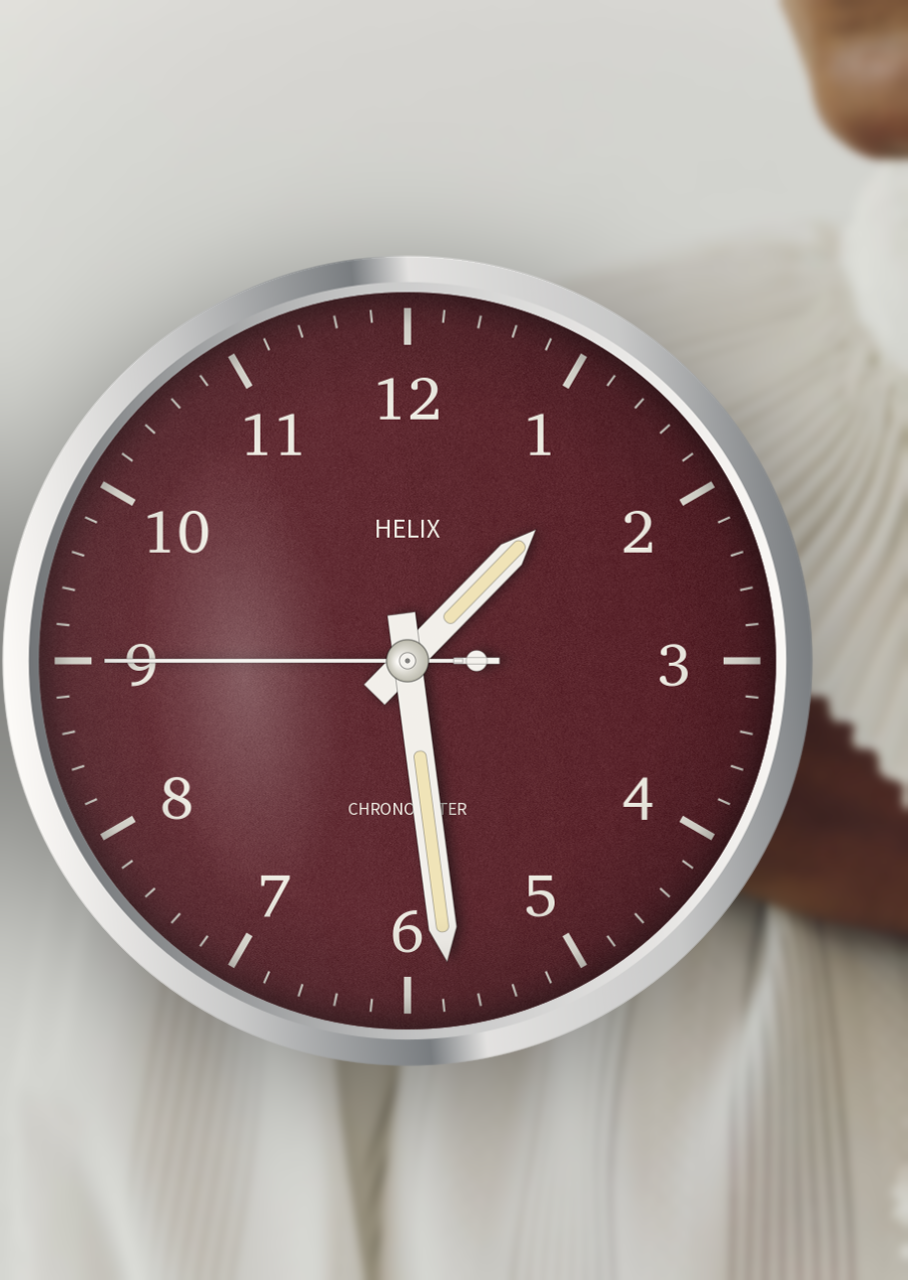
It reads 1 h 28 min 45 s
